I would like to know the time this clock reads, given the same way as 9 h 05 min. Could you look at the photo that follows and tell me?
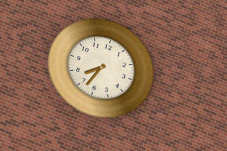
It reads 7 h 33 min
